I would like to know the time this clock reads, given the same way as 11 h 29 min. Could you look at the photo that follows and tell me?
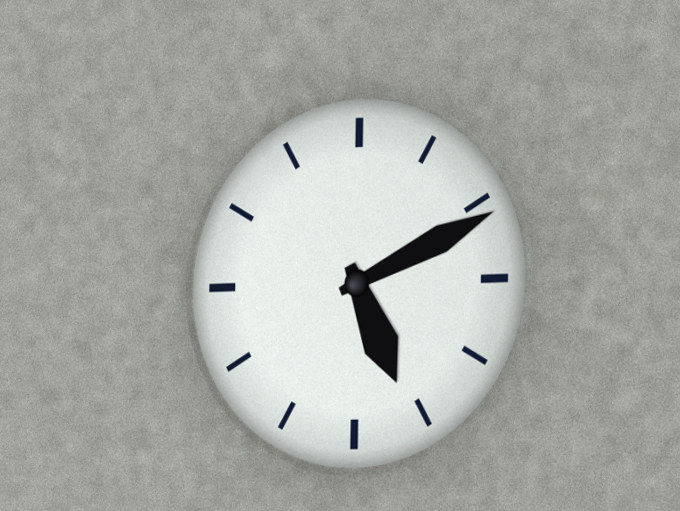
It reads 5 h 11 min
